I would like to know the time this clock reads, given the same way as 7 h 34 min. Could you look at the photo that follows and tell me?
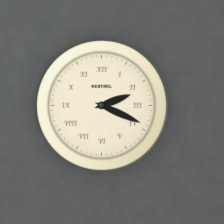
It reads 2 h 19 min
